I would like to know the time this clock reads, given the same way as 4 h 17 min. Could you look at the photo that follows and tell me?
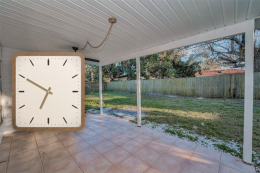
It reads 6 h 50 min
